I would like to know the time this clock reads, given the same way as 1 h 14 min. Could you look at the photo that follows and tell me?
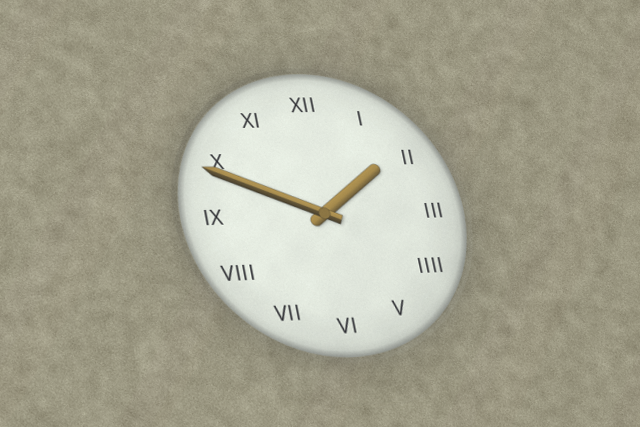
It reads 1 h 49 min
